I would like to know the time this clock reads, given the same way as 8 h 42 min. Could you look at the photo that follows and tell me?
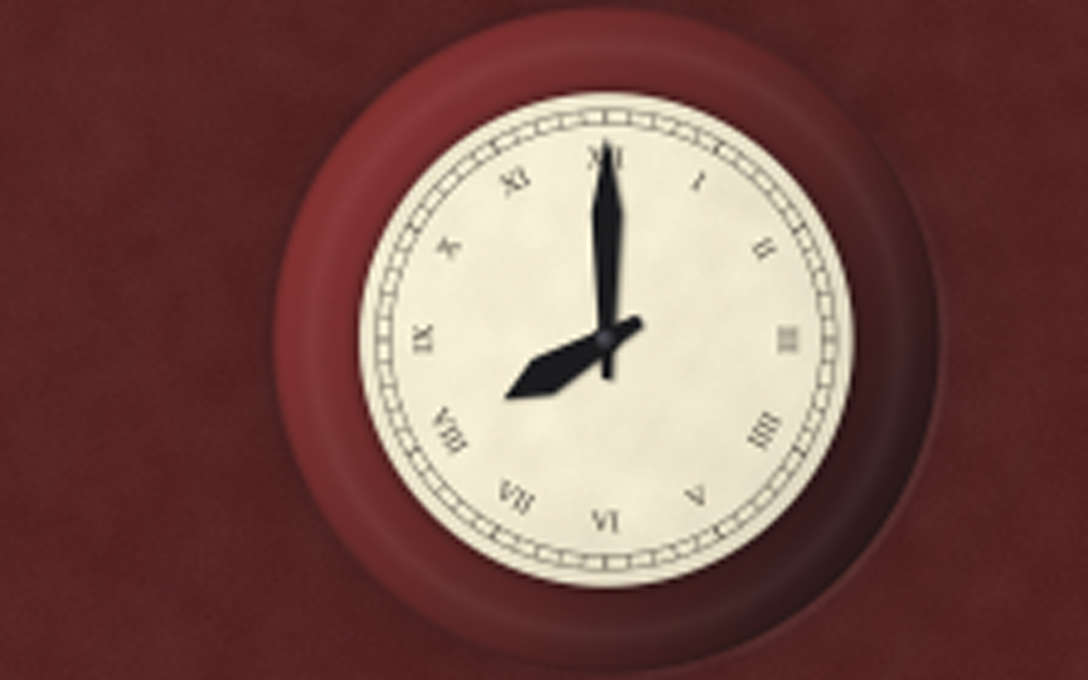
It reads 8 h 00 min
